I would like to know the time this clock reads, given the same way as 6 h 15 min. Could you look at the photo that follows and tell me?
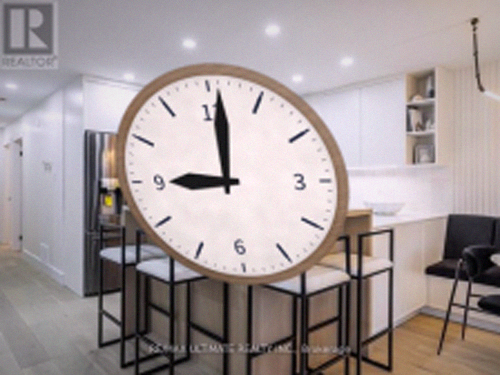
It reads 9 h 01 min
